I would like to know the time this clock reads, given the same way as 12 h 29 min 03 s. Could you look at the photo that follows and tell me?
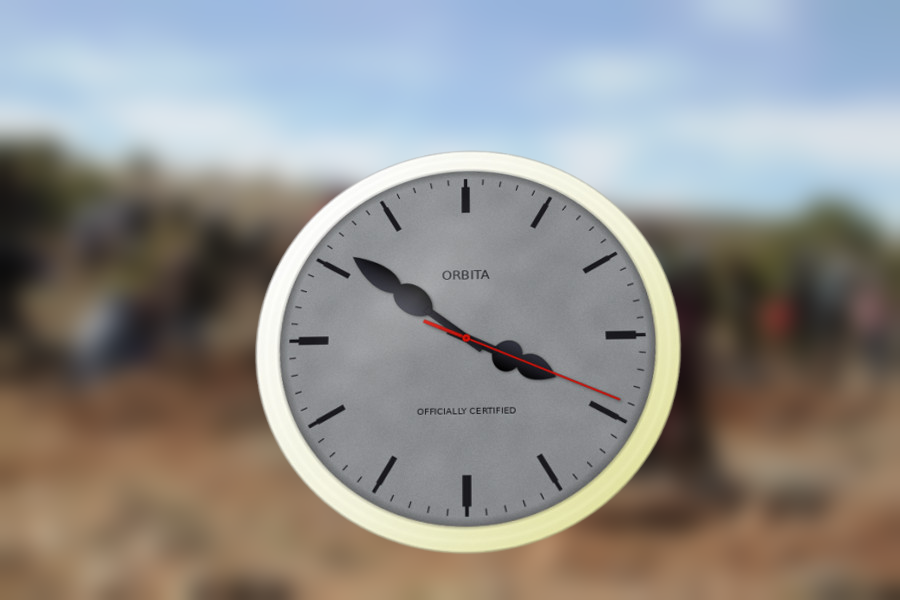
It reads 3 h 51 min 19 s
